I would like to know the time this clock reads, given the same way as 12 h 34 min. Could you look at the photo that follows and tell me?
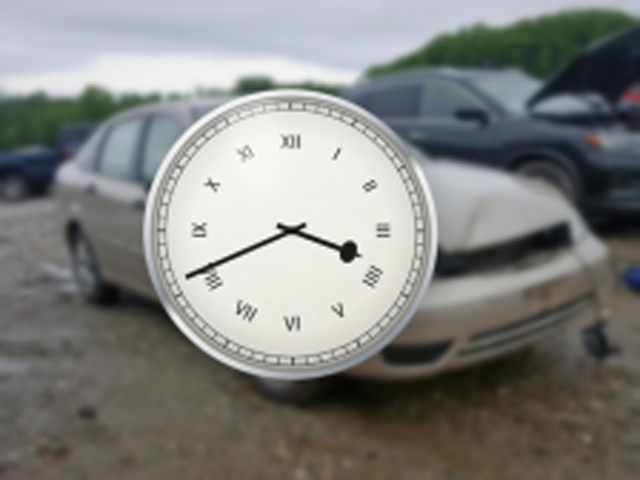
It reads 3 h 41 min
